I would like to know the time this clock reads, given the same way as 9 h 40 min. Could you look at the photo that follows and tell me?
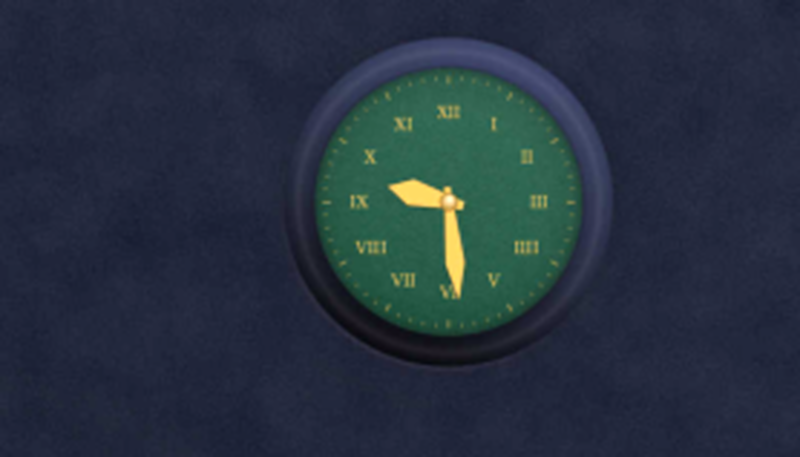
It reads 9 h 29 min
